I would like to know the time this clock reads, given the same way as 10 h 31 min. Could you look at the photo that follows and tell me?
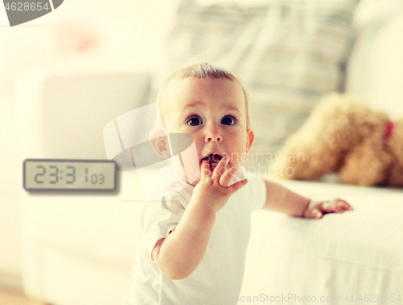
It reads 23 h 31 min
